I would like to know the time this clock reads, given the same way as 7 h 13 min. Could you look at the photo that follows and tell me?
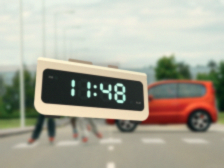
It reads 11 h 48 min
